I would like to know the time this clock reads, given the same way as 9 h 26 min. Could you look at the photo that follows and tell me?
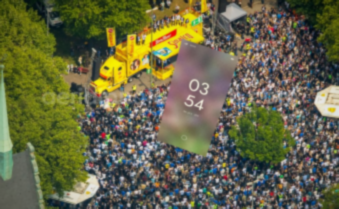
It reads 3 h 54 min
